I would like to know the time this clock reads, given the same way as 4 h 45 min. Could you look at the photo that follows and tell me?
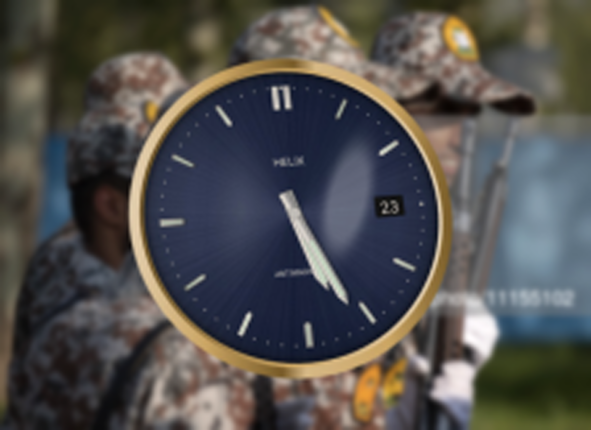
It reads 5 h 26 min
